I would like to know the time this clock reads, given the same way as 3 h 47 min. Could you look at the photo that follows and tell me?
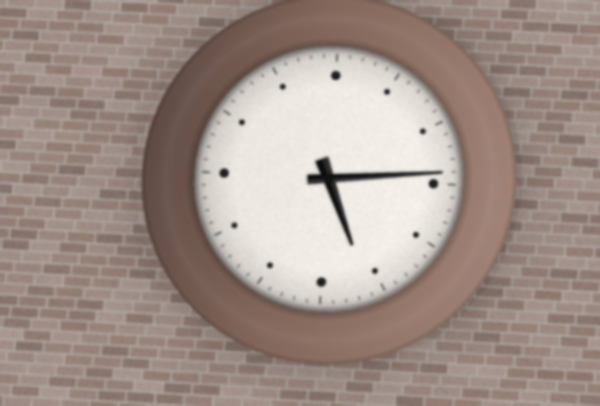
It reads 5 h 14 min
